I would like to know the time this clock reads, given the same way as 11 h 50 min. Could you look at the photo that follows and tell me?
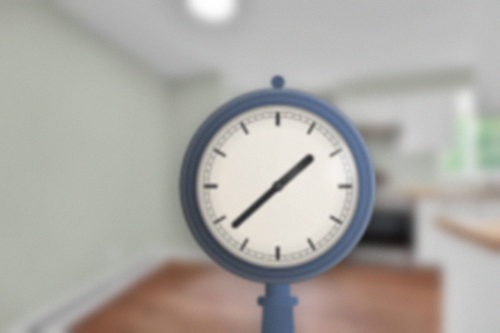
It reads 1 h 38 min
